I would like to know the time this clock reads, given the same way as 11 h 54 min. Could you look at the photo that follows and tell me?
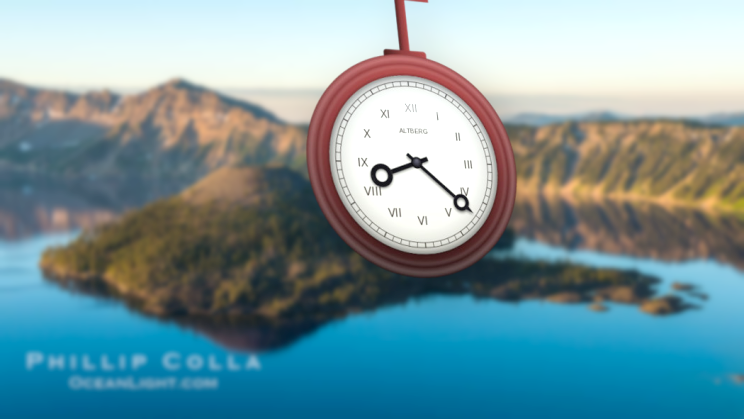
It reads 8 h 22 min
